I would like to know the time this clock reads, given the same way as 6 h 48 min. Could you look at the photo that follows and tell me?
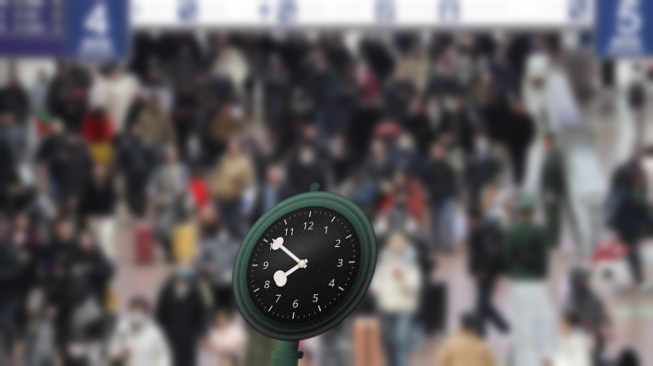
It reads 7 h 51 min
